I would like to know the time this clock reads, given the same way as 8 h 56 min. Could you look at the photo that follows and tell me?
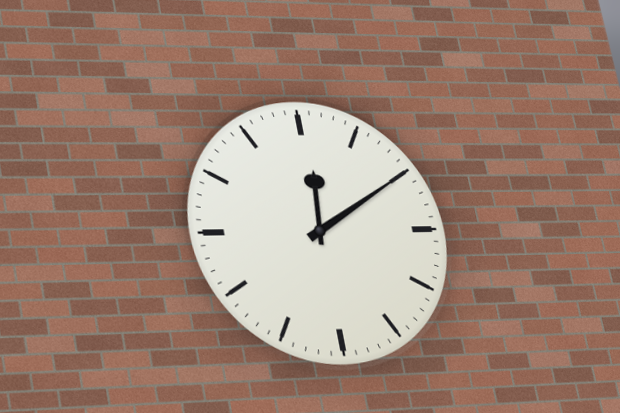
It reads 12 h 10 min
